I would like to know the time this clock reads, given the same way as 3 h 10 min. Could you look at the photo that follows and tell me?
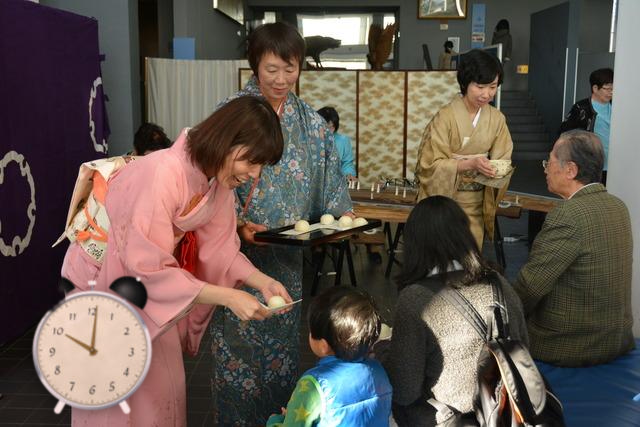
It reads 10 h 01 min
